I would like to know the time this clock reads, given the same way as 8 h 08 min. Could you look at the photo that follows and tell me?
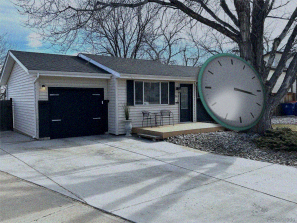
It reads 3 h 17 min
